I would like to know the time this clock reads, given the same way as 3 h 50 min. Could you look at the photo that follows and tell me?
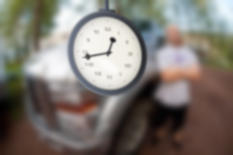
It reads 12 h 43 min
